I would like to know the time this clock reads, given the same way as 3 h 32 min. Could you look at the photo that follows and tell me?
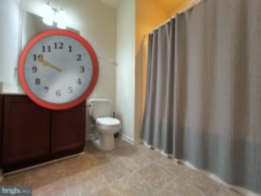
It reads 9 h 50 min
